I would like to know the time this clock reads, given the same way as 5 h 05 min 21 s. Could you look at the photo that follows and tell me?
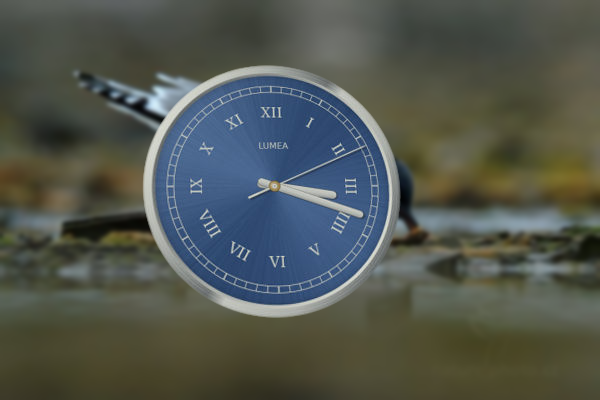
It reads 3 h 18 min 11 s
